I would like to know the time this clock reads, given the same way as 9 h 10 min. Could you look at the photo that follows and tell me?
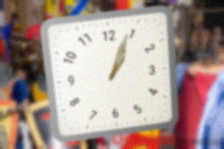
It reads 1 h 04 min
